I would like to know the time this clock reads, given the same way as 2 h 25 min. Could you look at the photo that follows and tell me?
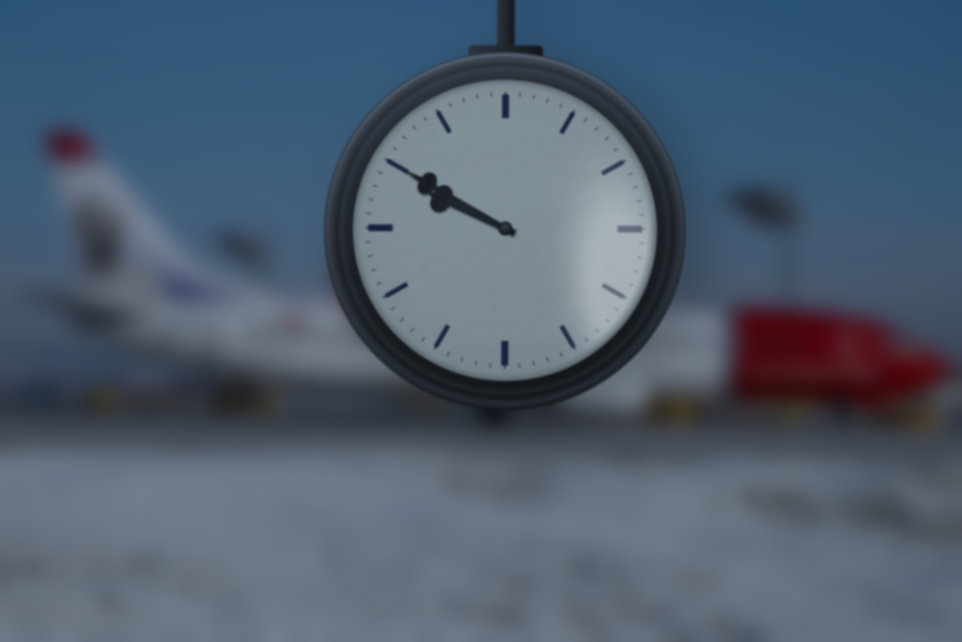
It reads 9 h 50 min
